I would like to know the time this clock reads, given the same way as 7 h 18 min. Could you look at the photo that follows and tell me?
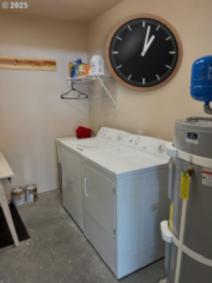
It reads 1 h 02 min
